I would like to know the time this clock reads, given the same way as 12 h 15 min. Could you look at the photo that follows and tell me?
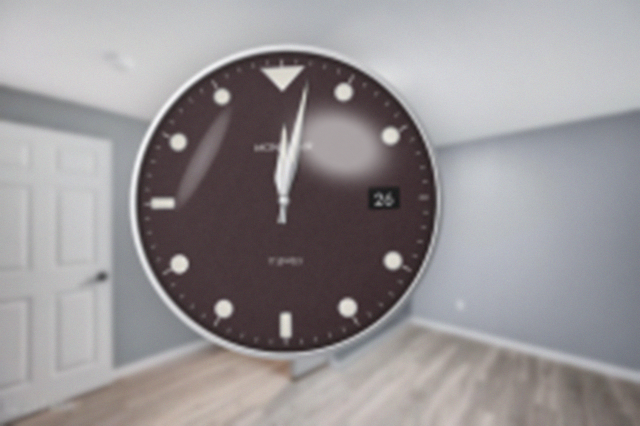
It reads 12 h 02 min
